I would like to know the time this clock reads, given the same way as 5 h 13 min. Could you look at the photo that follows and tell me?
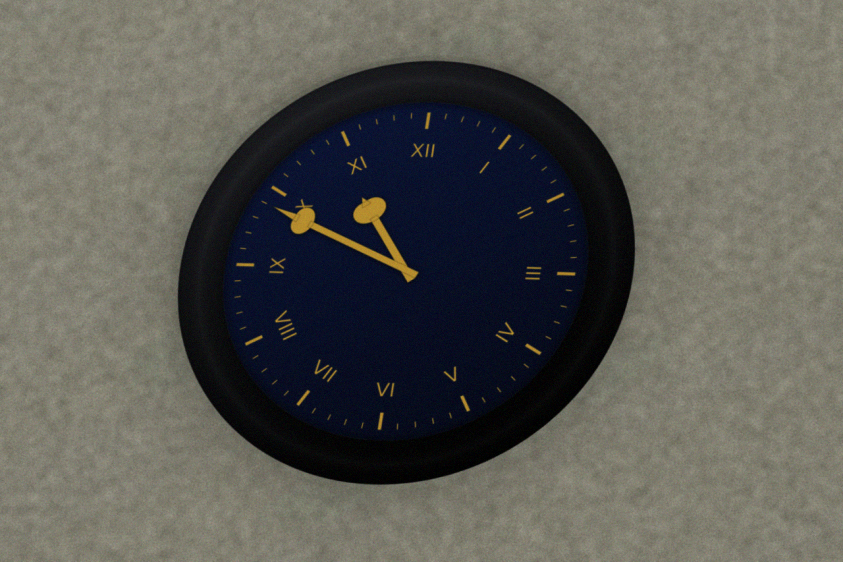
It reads 10 h 49 min
